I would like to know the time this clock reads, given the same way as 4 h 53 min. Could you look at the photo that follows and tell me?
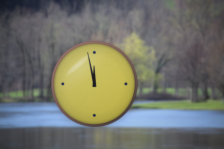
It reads 11 h 58 min
